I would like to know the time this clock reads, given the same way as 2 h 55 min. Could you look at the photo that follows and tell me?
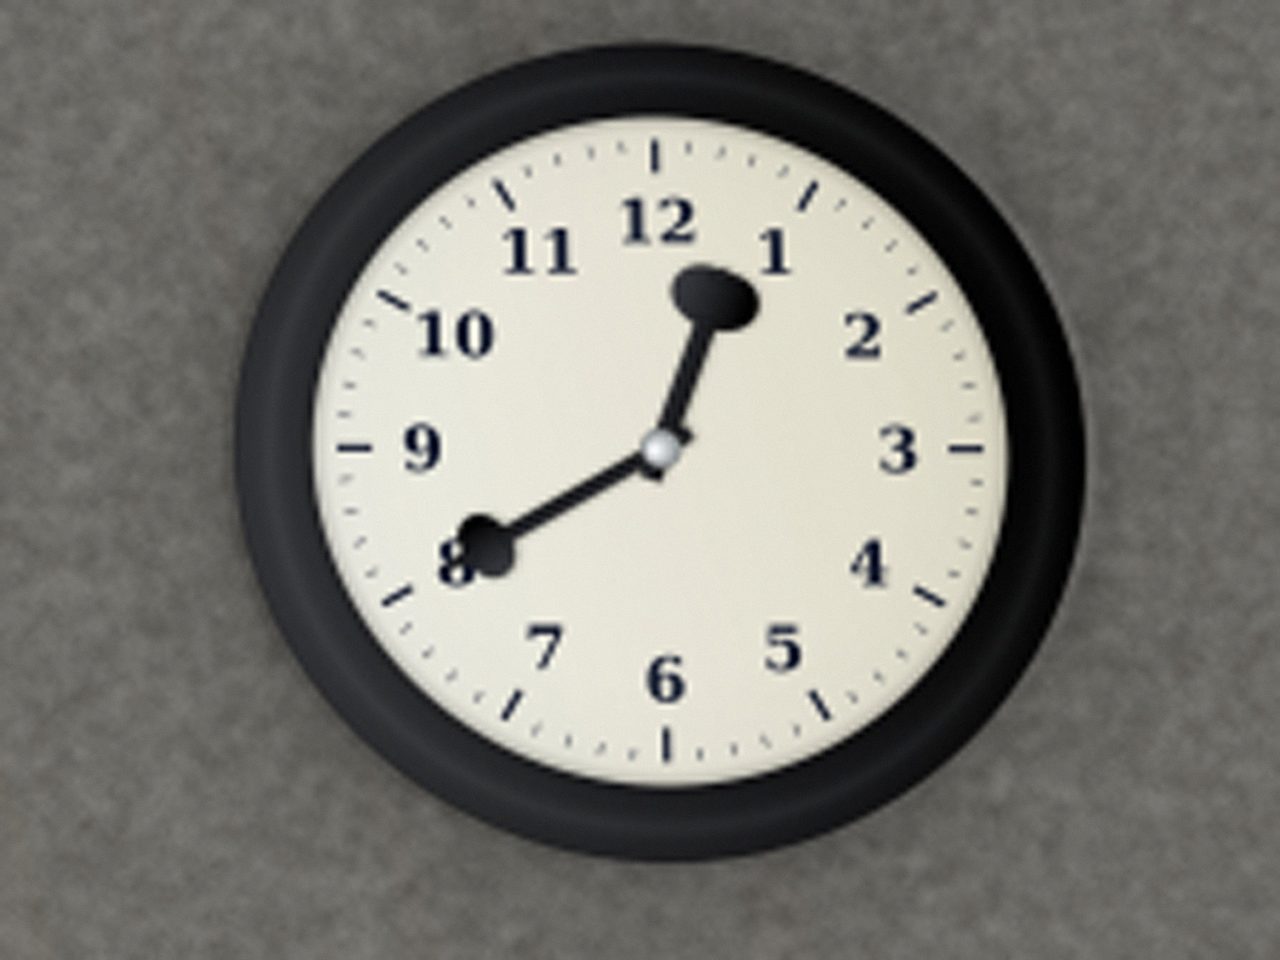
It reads 12 h 40 min
